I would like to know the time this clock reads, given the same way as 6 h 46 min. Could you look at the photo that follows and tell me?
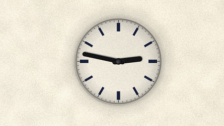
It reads 2 h 47 min
